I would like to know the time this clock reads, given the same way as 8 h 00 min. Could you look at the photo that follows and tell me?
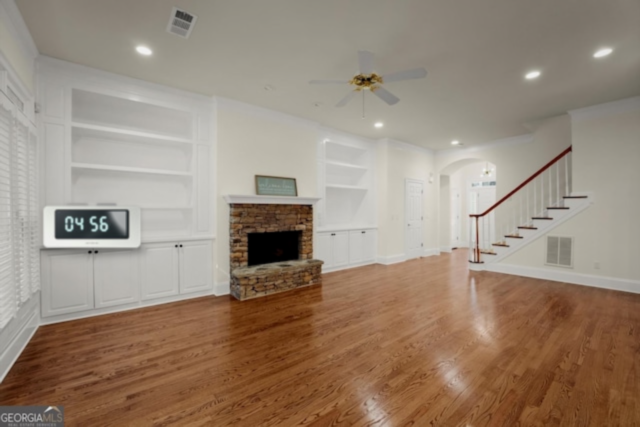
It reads 4 h 56 min
